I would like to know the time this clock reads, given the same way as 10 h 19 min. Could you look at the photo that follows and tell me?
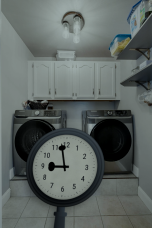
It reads 8 h 58 min
